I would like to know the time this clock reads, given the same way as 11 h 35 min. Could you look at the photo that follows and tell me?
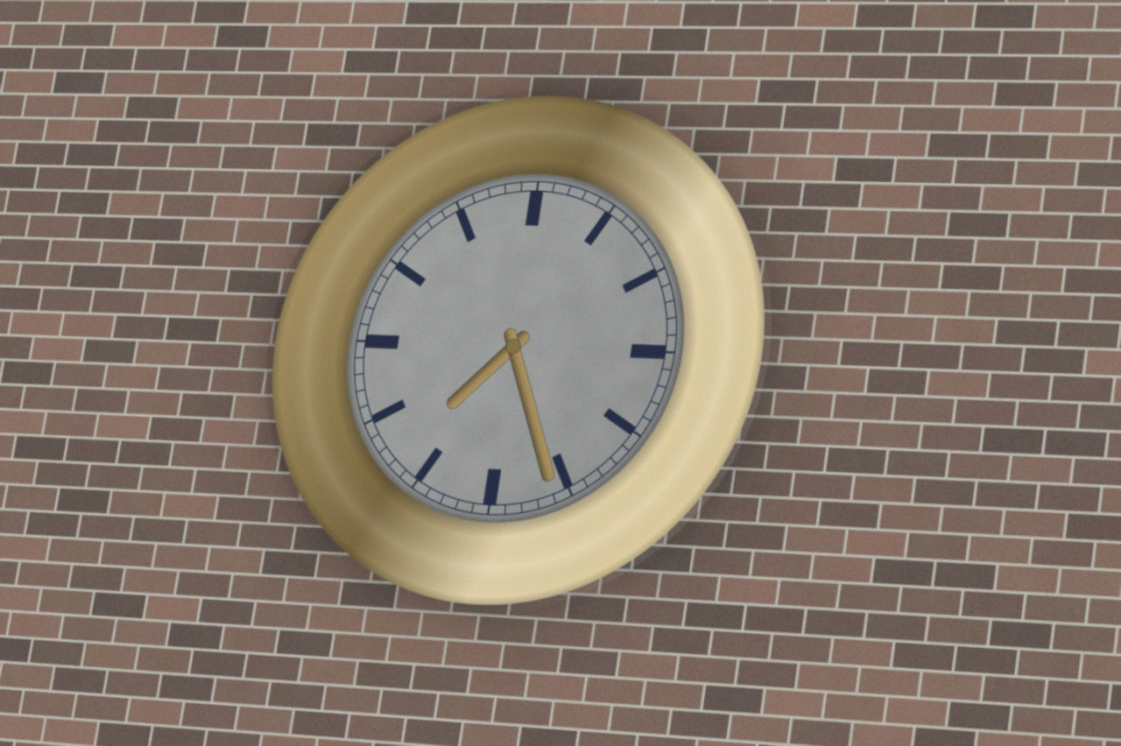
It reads 7 h 26 min
